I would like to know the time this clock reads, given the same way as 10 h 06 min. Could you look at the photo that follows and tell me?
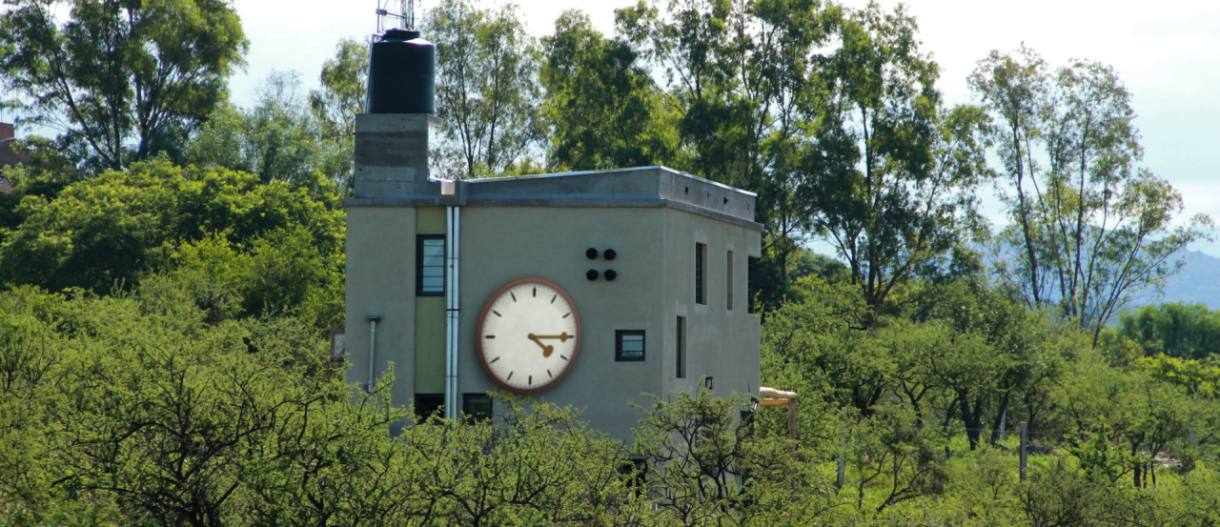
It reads 4 h 15 min
